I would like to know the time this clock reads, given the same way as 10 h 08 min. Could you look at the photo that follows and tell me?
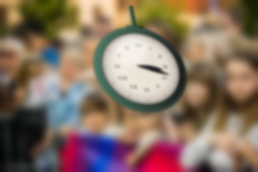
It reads 3 h 18 min
